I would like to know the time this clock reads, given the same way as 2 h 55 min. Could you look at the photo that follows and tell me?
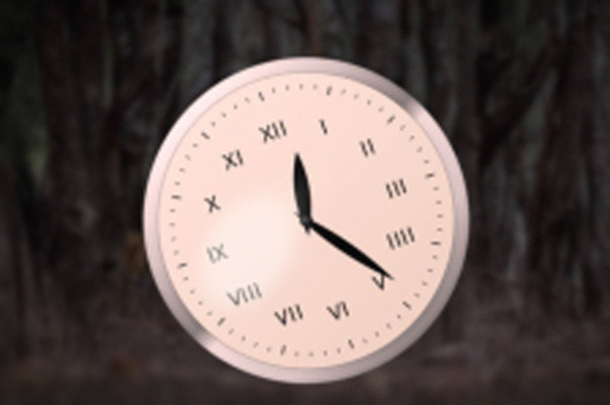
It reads 12 h 24 min
